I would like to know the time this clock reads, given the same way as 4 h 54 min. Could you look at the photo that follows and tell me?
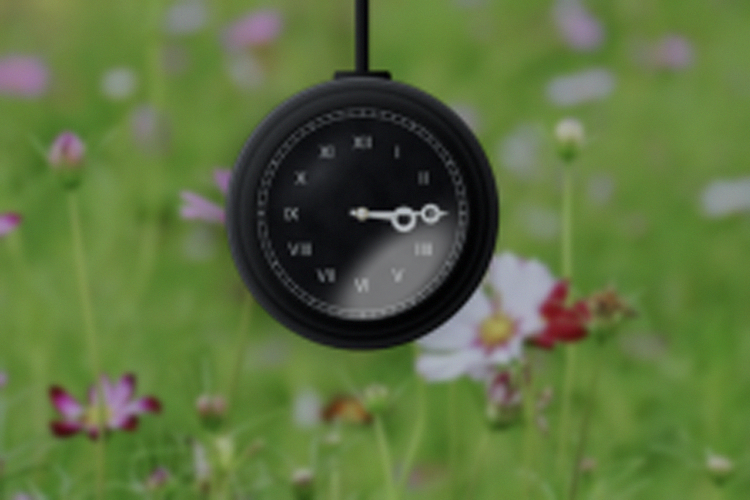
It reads 3 h 15 min
